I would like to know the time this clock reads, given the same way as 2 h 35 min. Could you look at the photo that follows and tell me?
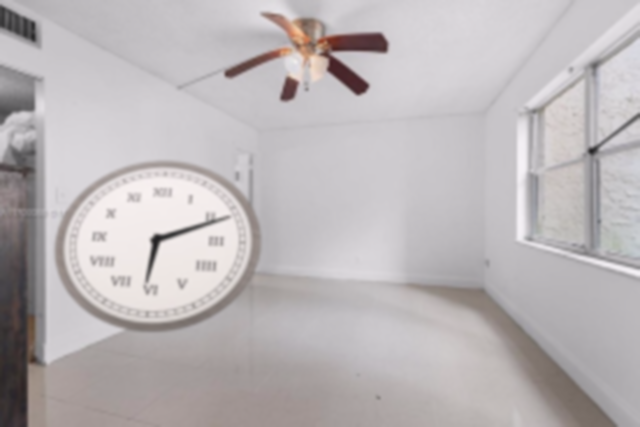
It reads 6 h 11 min
